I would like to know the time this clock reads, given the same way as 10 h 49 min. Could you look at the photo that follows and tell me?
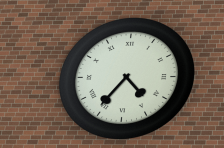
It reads 4 h 36 min
